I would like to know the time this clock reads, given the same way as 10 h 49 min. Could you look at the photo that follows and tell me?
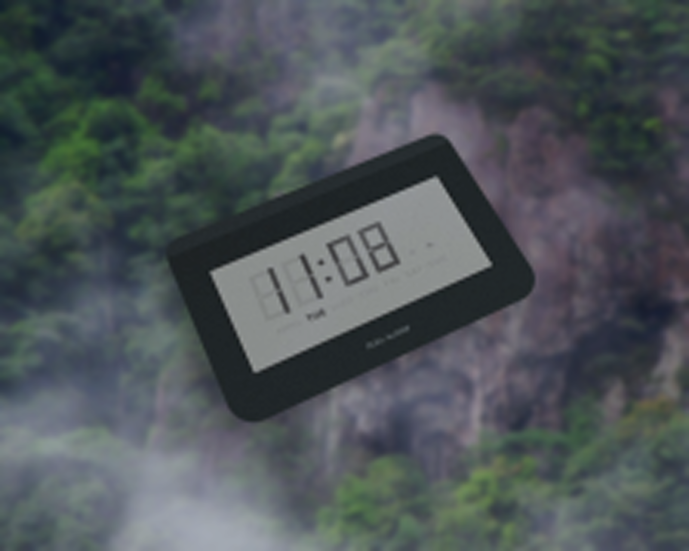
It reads 11 h 08 min
